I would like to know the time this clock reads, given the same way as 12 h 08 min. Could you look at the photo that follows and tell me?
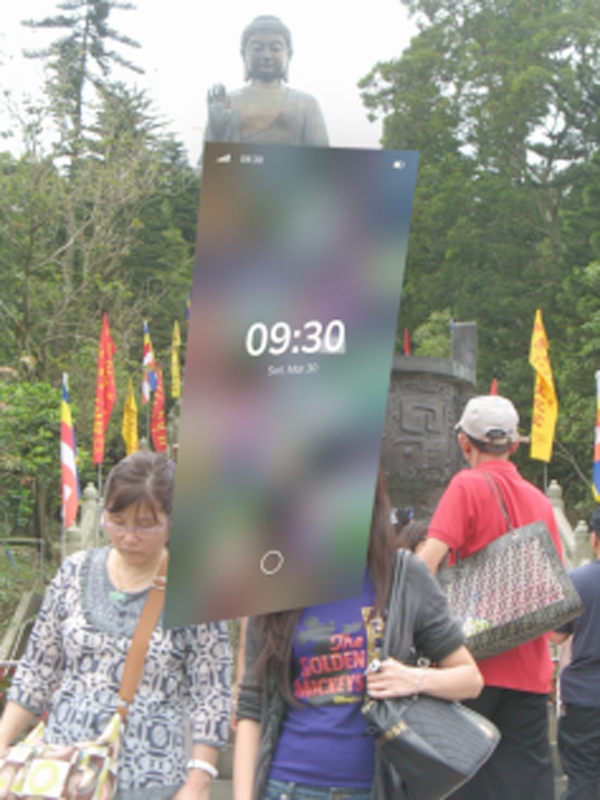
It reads 9 h 30 min
